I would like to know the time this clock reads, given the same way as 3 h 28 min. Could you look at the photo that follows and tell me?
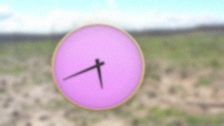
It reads 5 h 41 min
